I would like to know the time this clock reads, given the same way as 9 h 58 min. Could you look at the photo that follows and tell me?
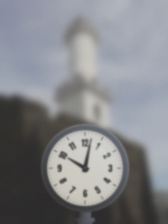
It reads 10 h 02 min
